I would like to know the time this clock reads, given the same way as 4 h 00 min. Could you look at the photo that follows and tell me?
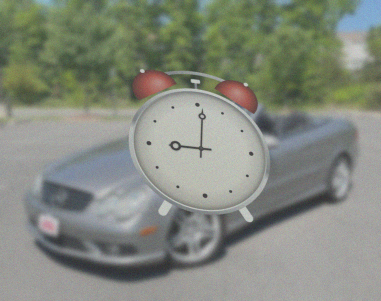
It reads 9 h 01 min
